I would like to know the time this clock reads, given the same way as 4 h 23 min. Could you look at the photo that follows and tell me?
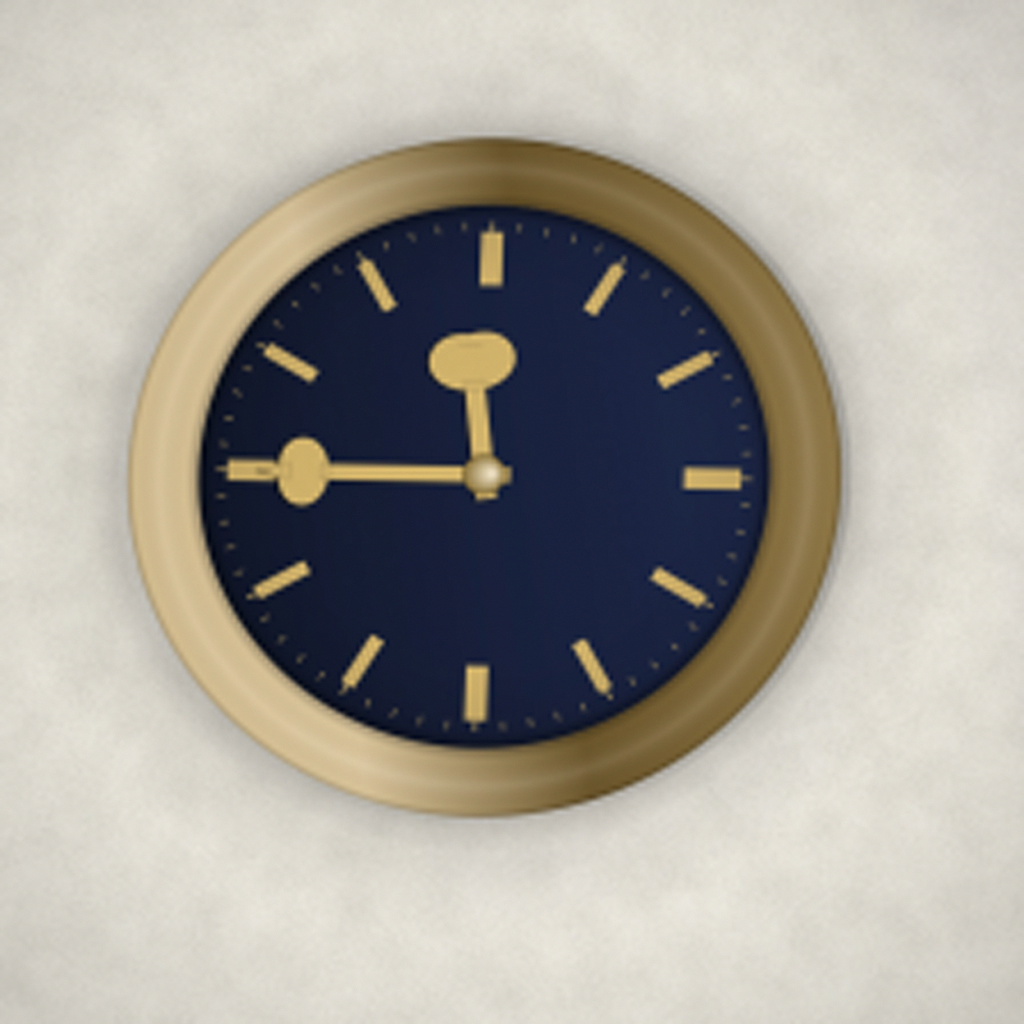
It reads 11 h 45 min
